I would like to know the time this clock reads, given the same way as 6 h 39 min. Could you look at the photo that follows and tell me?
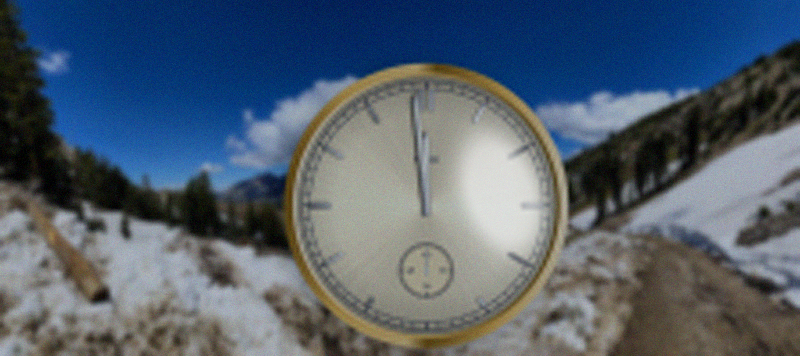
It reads 11 h 59 min
